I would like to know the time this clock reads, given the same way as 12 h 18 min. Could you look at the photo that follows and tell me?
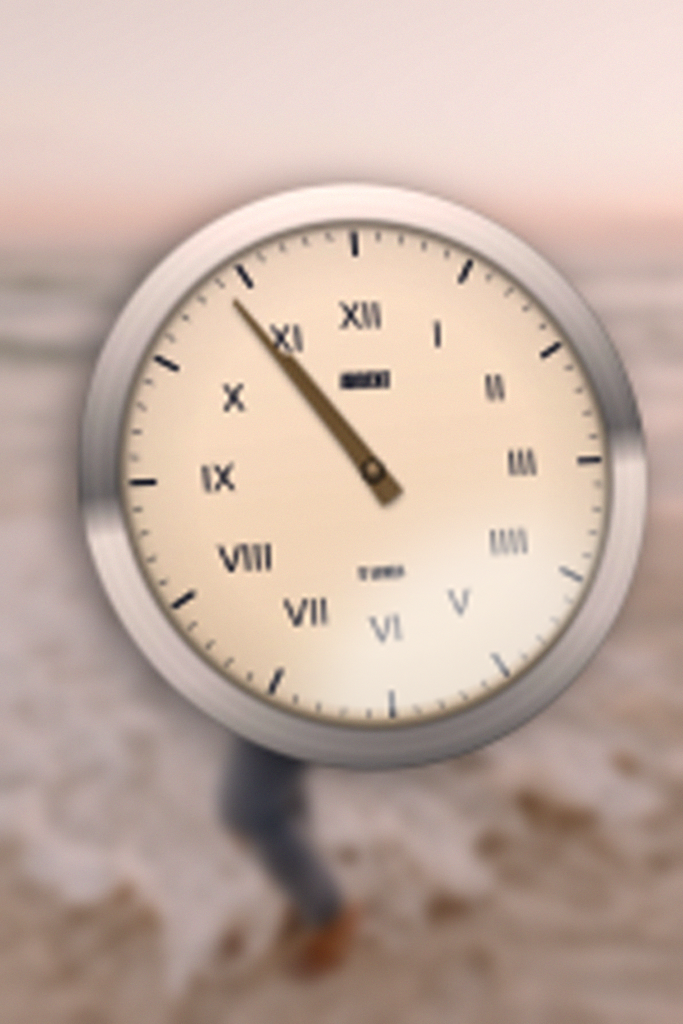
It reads 10 h 54 min
